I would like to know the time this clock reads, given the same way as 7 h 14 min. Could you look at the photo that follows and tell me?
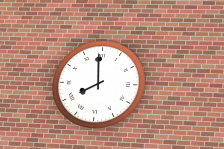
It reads 7 h 59 min
